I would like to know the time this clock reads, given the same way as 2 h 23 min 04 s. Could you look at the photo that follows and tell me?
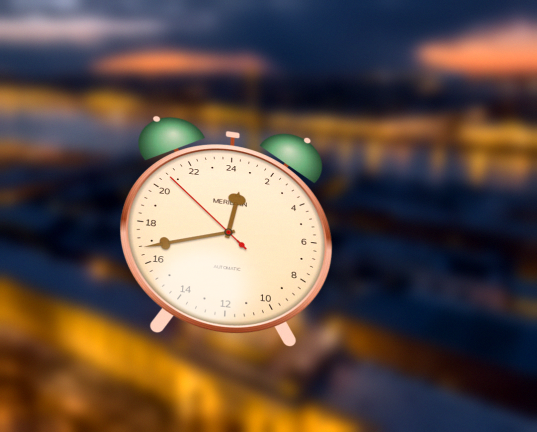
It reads 0 h 41 min 52 s
